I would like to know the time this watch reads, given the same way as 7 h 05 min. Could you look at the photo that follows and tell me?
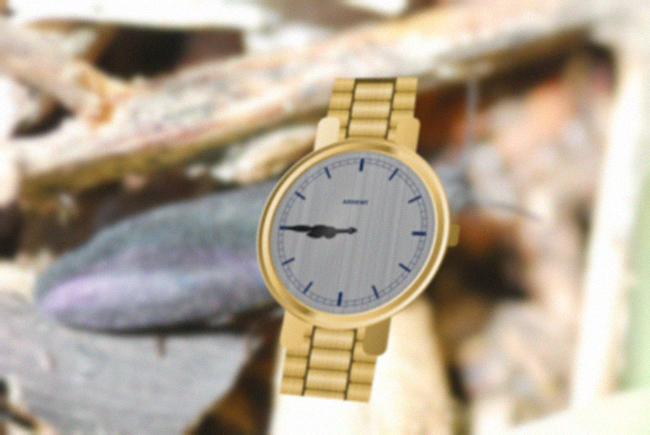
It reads 8 h 45 min
